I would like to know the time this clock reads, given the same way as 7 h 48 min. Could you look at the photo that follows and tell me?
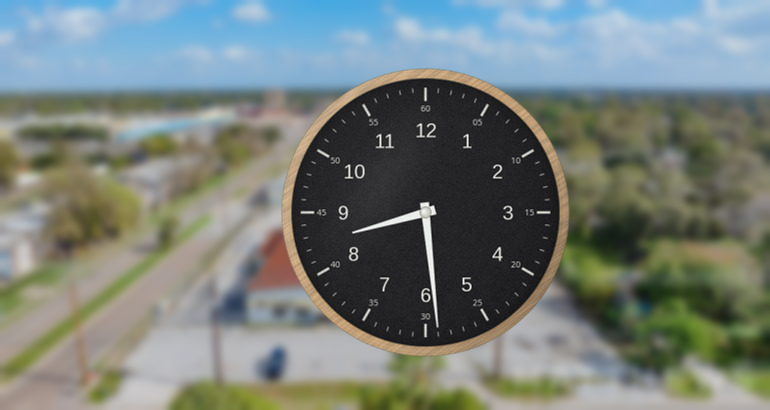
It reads 8 h 29 min
